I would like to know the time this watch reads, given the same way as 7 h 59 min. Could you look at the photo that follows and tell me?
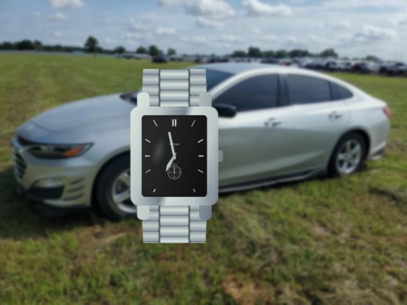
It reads 6 h 58 min
